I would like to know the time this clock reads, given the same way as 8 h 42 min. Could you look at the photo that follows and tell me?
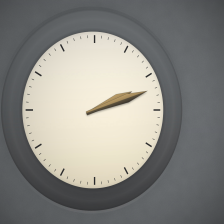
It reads 2 h 12 min
